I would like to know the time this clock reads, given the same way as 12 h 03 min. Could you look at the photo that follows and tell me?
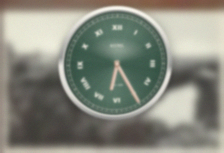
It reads 6 h 25 min
